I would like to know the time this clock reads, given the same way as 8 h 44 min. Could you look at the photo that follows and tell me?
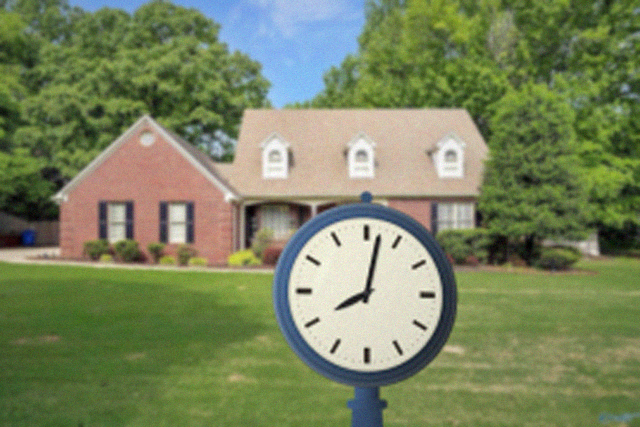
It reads 8 h 02 min
